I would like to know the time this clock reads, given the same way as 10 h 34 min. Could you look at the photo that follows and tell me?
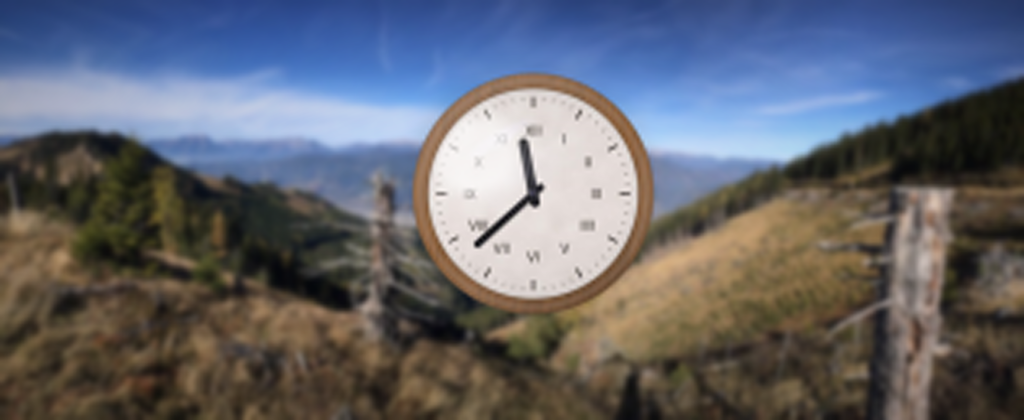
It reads 11 h 38 min
